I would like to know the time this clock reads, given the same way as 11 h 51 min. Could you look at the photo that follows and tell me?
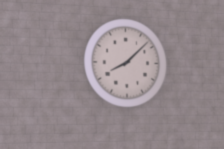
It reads 8 h 08 min
